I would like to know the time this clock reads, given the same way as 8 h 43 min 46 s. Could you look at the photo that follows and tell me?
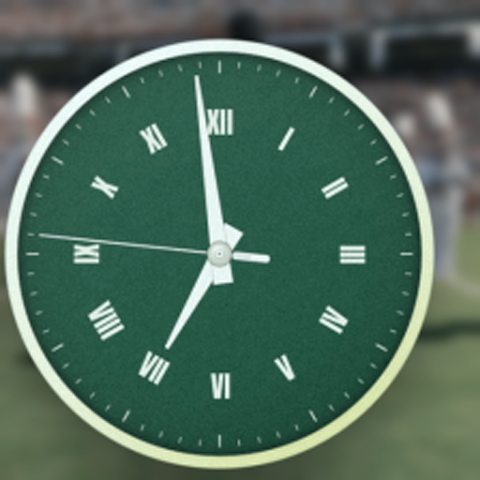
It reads 6 h 58 min 46 s
